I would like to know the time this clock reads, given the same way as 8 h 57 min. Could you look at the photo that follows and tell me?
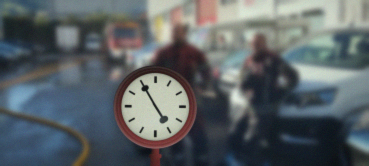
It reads 4 h 55 min
